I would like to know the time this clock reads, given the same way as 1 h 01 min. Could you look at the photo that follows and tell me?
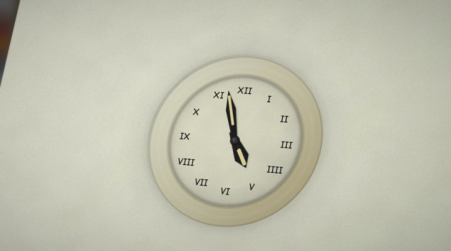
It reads 4 h 57 min
